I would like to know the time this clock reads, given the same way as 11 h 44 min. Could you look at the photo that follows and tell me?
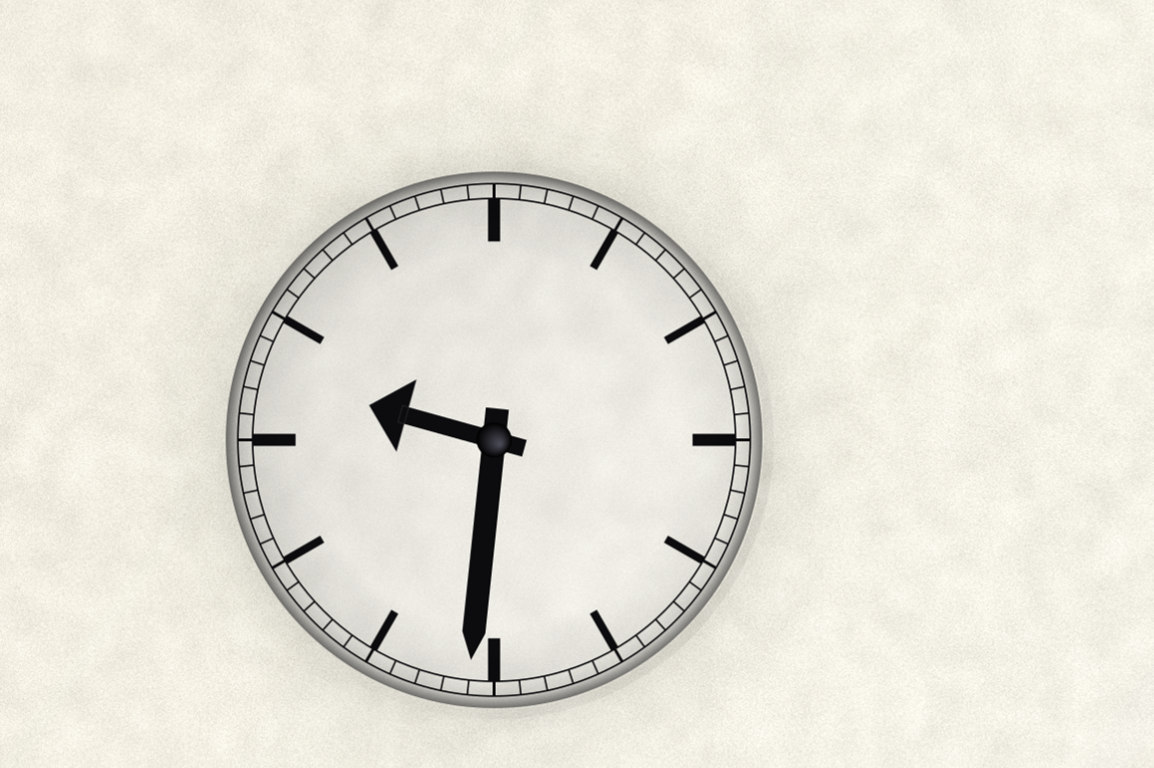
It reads 9 h 31 min
